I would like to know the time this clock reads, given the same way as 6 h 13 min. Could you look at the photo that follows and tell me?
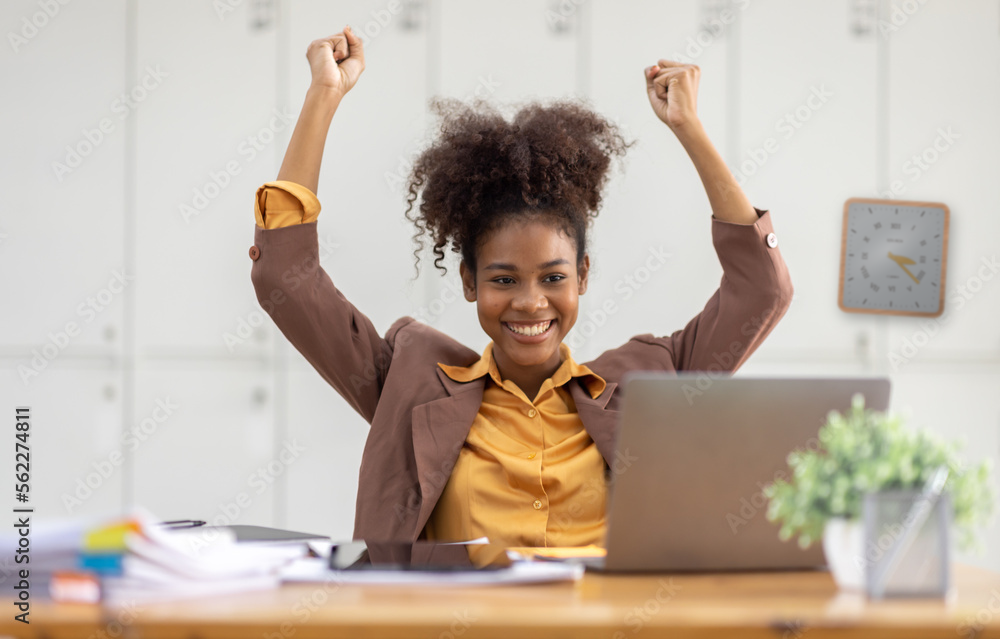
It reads 3 h 22 min
